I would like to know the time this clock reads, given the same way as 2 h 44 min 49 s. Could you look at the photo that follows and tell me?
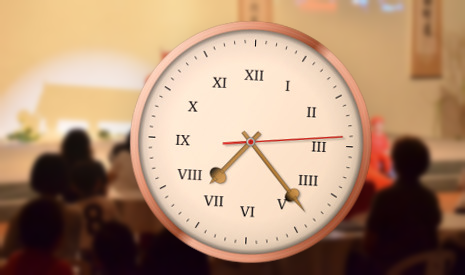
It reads 7 h 23 min 14 s
